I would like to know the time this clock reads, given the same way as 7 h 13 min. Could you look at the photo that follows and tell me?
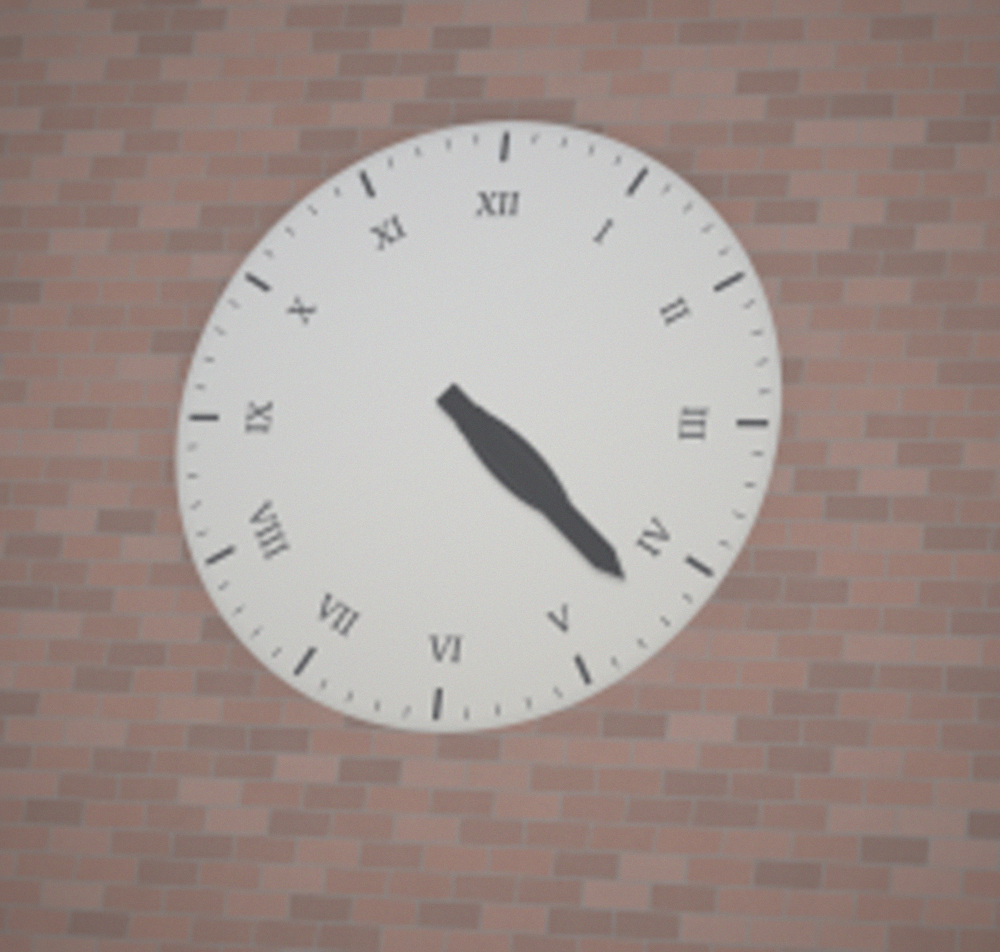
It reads 4 h 22 min
